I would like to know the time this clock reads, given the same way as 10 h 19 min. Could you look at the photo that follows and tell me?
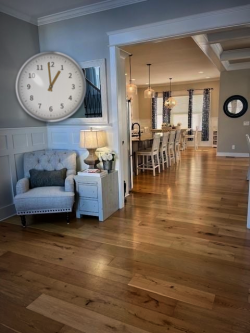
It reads 12 h 59 min
